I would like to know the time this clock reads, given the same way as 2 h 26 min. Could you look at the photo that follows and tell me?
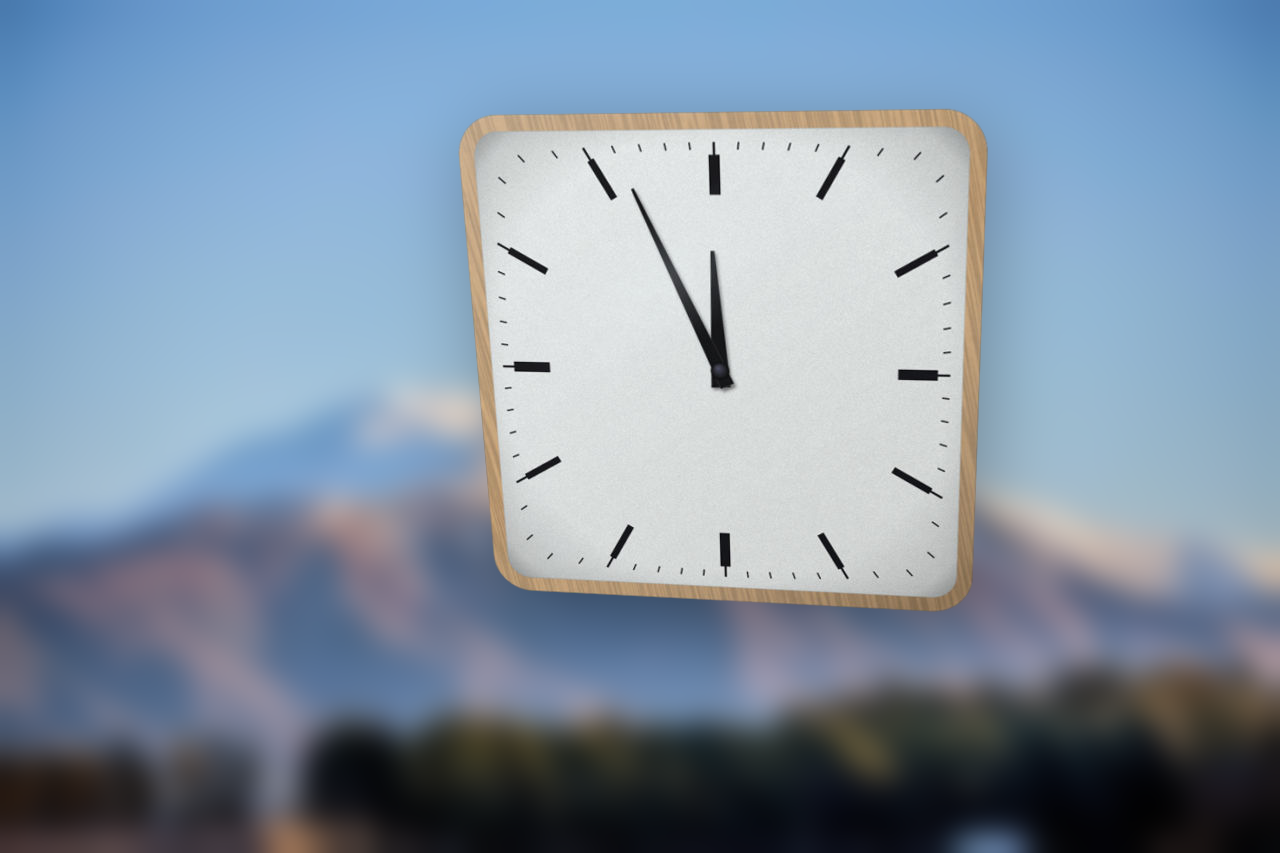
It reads 11 h 56 min
